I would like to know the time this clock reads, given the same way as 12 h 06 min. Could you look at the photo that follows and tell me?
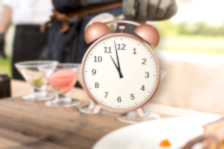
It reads 10 h 58 min
